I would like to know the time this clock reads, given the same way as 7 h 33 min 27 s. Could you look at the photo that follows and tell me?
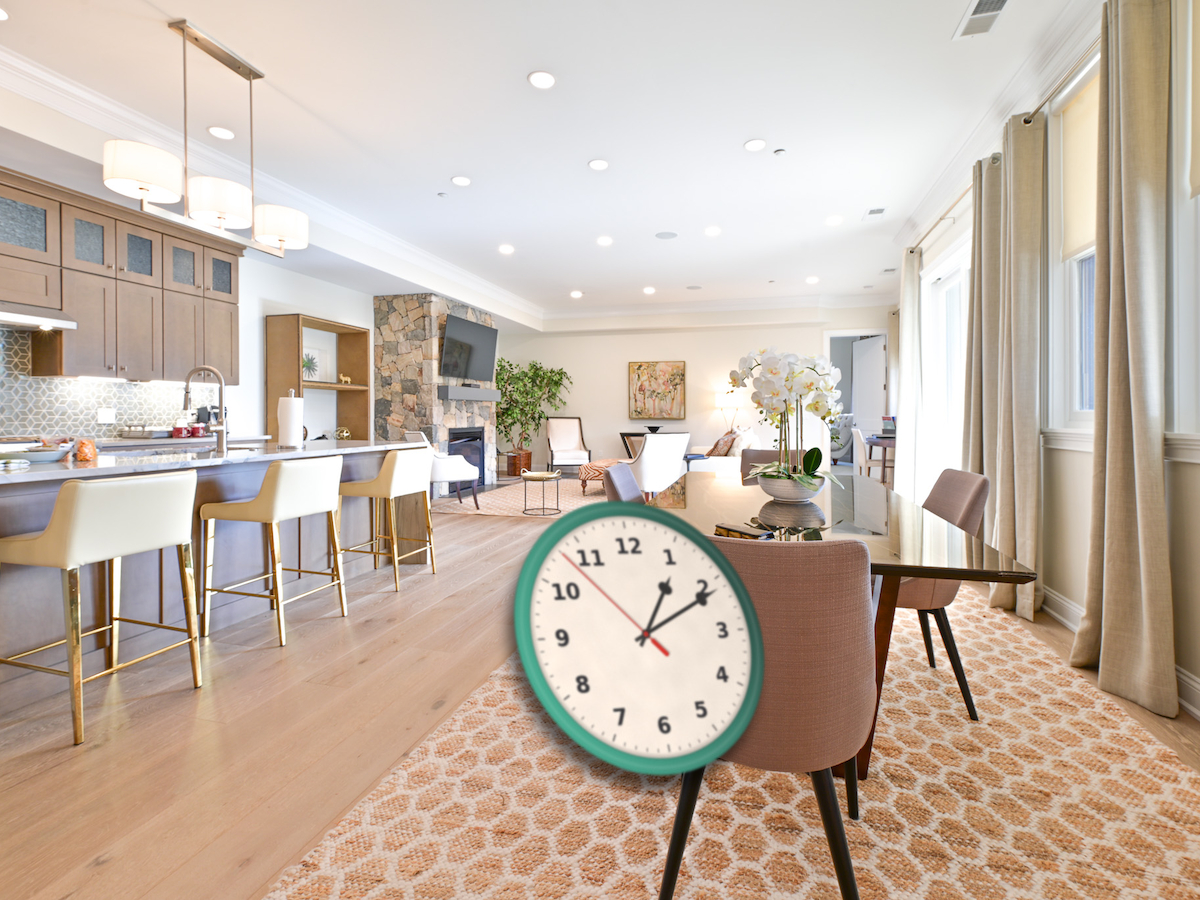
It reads 1 h 10 min 53 s
